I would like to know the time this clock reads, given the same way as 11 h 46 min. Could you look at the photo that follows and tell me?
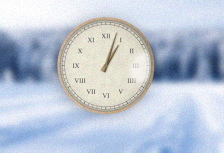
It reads 1 h 03 min
